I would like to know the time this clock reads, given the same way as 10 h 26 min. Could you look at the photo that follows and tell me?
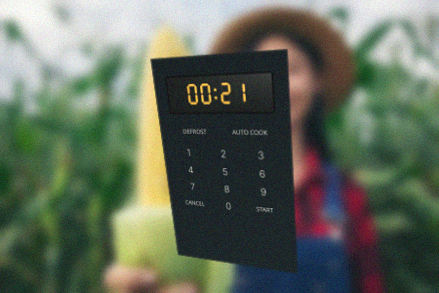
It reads 0 h 21 min
